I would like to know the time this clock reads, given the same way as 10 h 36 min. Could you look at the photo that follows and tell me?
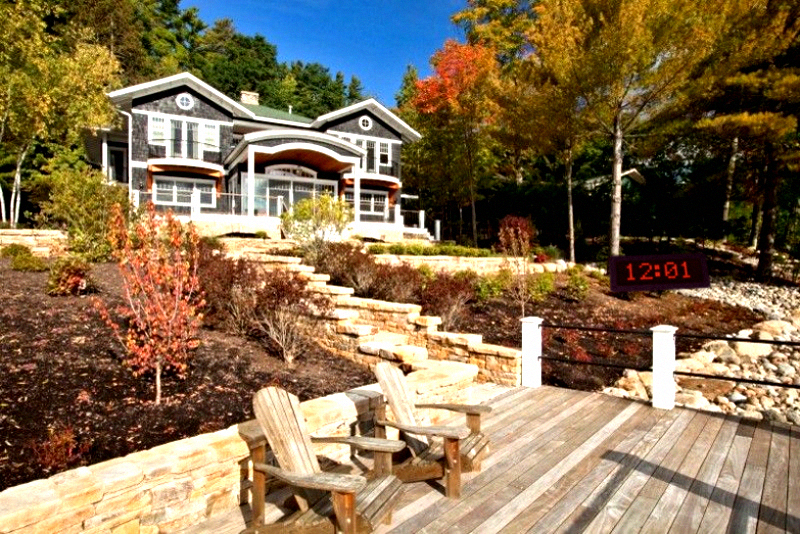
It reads 12 h 01 min
